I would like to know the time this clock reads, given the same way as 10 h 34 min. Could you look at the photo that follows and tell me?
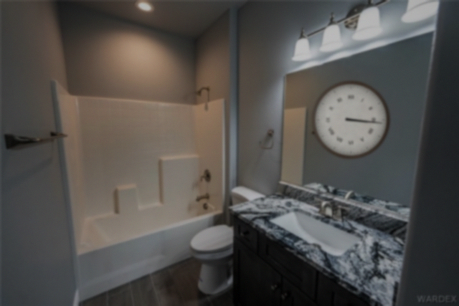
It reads 3 h 16 min
